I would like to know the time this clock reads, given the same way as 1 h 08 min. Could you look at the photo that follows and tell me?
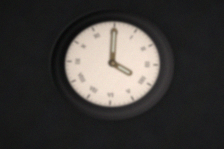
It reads 4 h 00 min
